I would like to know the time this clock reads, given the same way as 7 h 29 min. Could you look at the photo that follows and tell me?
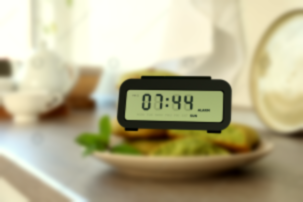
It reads 7 h 44 min
